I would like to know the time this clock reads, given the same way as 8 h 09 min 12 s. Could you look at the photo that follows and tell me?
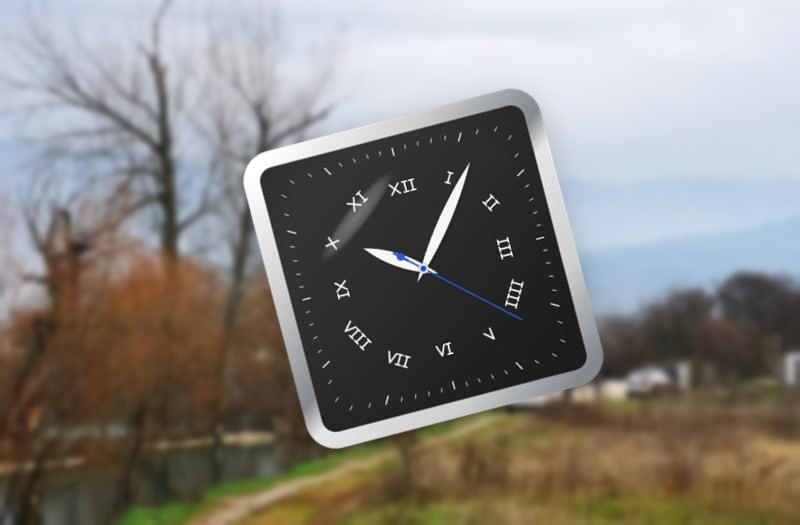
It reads 10 h 06 min 22 s
